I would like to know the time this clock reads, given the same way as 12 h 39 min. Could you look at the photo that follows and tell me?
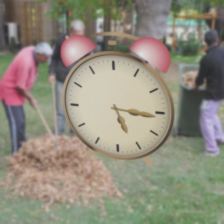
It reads 5 h 16 min
